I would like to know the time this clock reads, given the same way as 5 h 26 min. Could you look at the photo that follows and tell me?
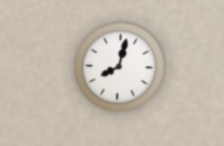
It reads 8 h 02 min
